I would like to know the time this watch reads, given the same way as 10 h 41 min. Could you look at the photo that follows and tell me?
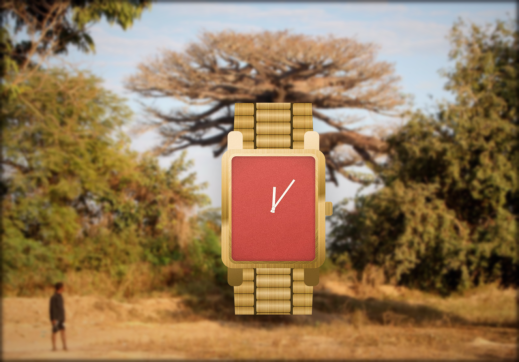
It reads 12 h 06 min
